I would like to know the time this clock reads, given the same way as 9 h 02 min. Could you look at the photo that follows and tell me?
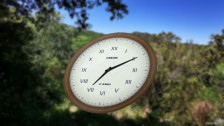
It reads 7 h 10 min
